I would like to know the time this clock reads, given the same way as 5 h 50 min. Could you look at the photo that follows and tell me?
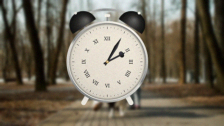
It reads 2 h 05 min
